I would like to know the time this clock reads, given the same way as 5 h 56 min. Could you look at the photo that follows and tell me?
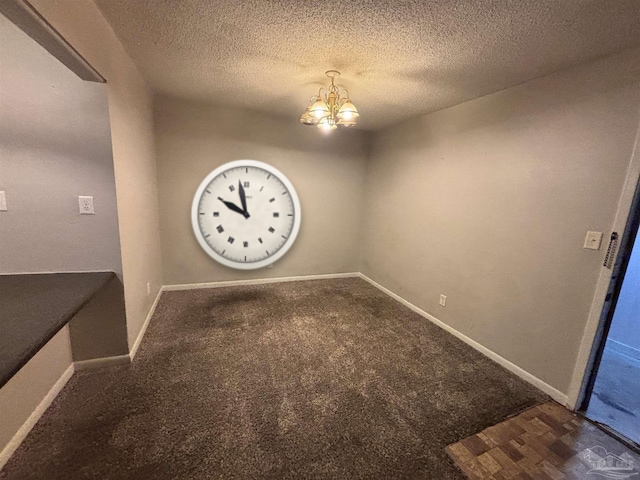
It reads 9 h 58 min
